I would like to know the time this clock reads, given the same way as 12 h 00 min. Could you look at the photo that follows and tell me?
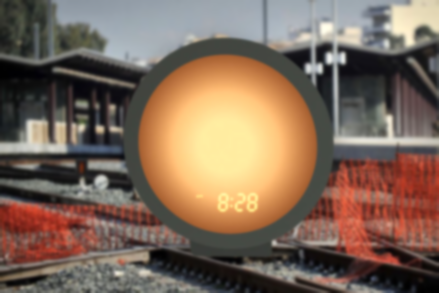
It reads 8 h 28 min
